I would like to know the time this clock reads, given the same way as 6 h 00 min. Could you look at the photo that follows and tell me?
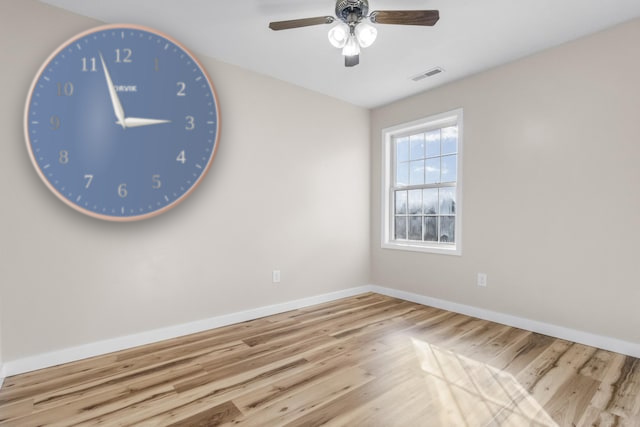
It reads 2 h 57 min
